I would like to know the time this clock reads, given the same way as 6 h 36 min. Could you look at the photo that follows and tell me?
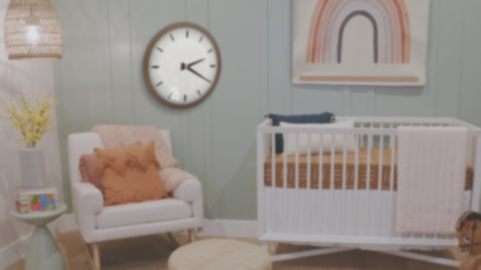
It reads 2 h 20 min
